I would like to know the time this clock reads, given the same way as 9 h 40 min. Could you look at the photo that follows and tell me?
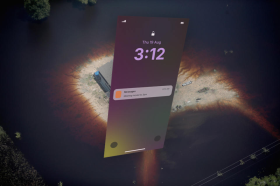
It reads 3 h 12 min
